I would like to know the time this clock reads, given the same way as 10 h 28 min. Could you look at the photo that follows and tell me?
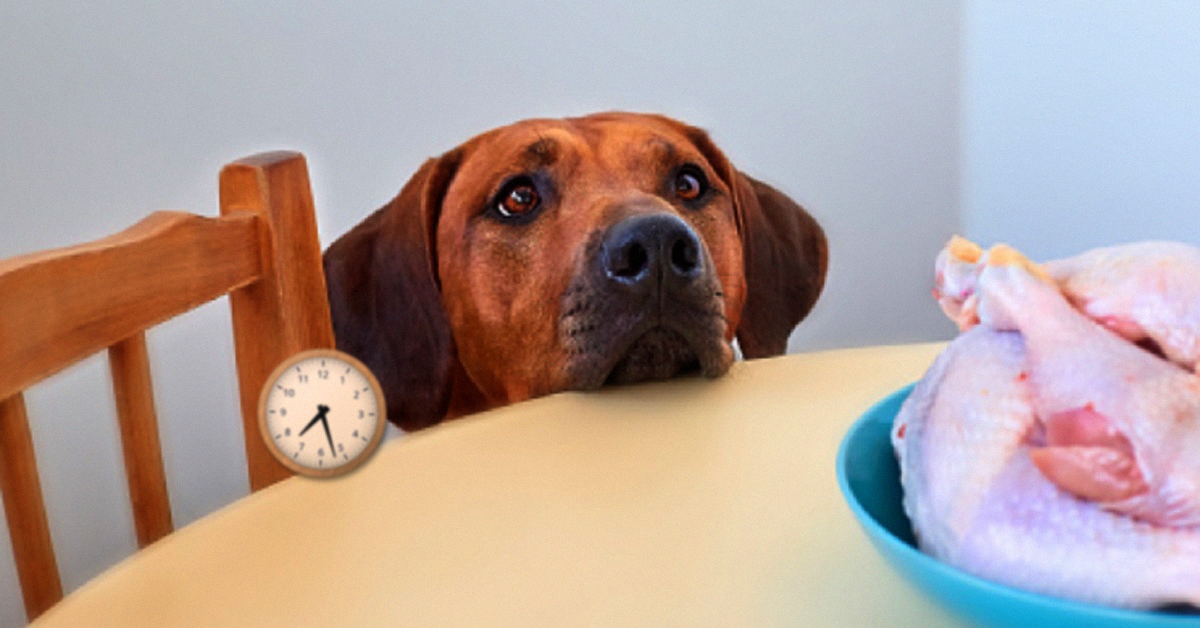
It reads 7 h 27 min
